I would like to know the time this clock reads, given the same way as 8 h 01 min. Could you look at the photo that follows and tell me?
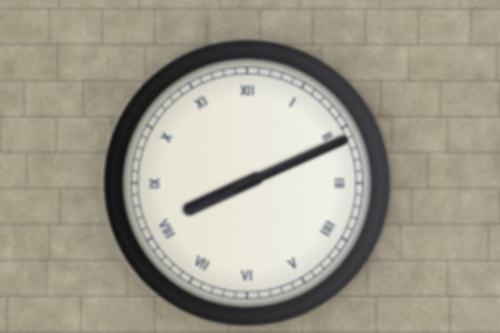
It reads 8 h 11 min
